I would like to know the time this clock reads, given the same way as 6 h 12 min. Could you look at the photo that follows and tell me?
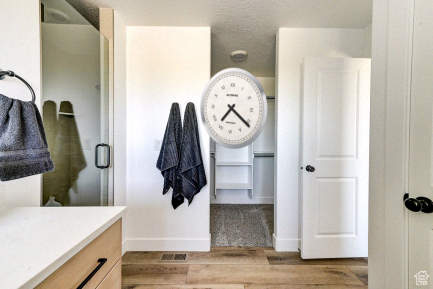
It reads 7 h 21 min
